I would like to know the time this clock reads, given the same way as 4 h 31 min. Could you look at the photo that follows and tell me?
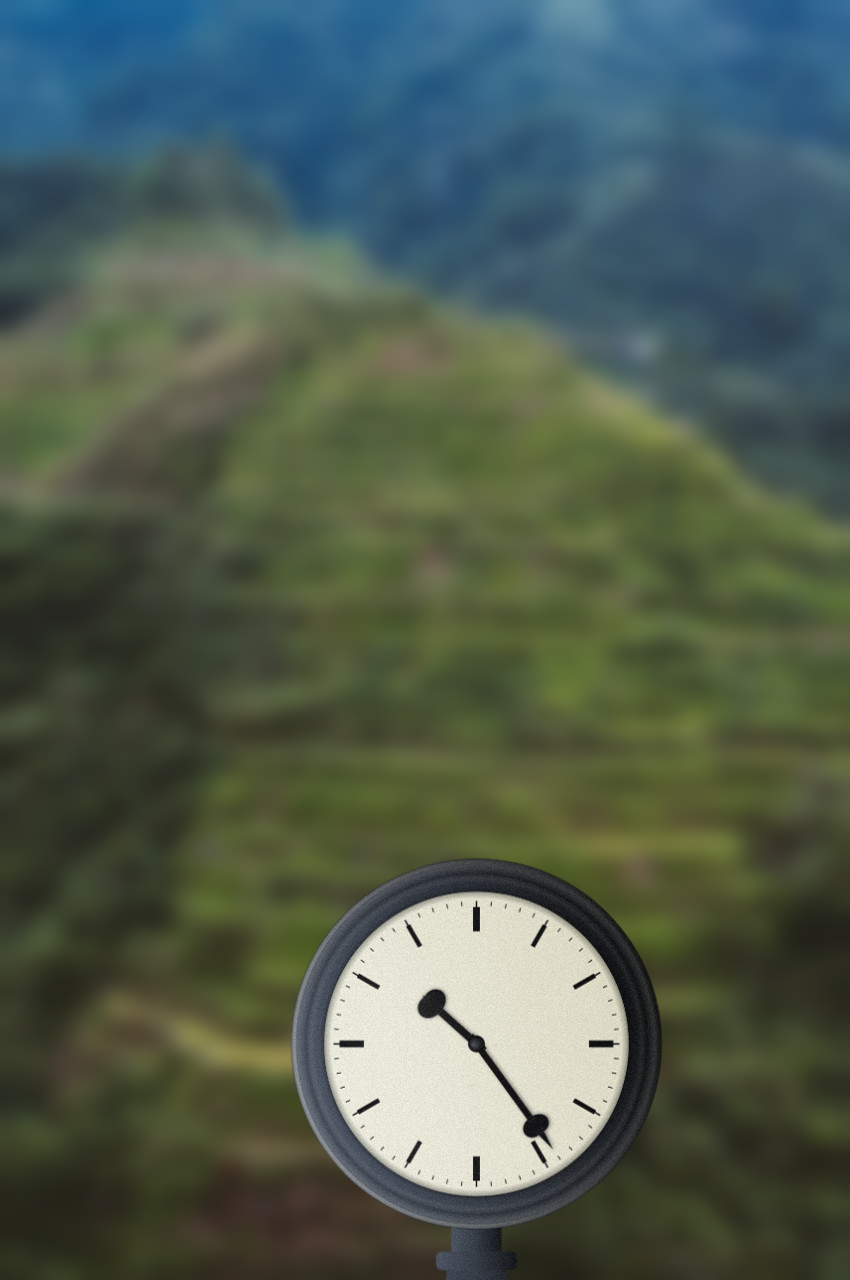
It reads 10 h 24 min
